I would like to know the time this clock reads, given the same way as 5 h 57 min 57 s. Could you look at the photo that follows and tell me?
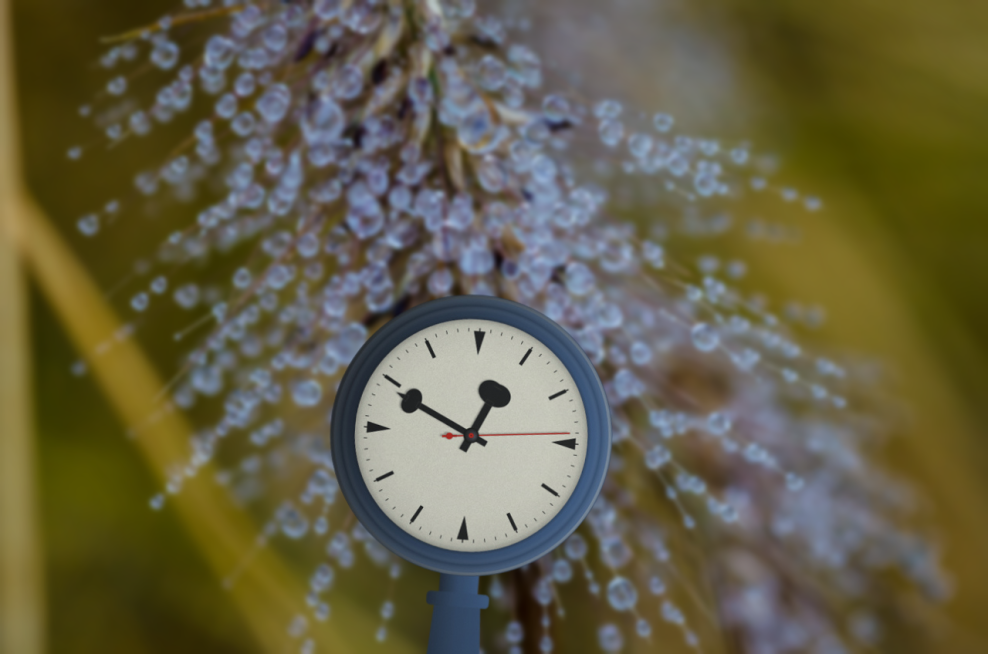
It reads 12 h 49 min 14 s
